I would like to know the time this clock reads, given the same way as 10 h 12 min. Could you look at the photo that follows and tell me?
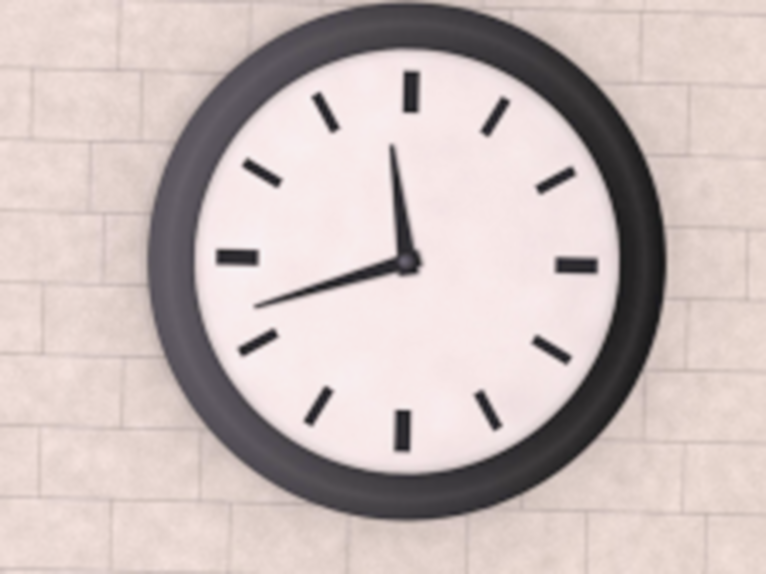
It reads 11 h 42 min
